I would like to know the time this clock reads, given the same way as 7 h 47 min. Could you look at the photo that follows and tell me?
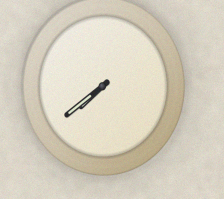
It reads 7 h 39 min
